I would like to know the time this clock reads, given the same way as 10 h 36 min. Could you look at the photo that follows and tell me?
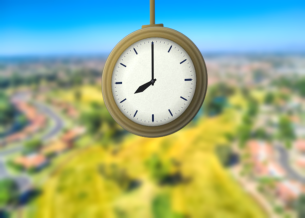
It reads 8 h 00 min
